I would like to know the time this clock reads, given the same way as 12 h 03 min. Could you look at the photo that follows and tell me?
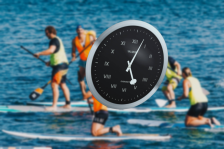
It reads 5 h 03 min
